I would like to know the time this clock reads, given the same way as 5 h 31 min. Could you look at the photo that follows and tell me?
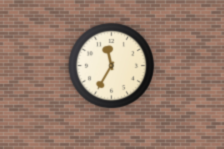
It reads 11 h 35 min
